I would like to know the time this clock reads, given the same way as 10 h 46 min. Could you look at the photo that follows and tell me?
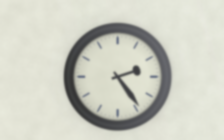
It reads 2 h 24 min
